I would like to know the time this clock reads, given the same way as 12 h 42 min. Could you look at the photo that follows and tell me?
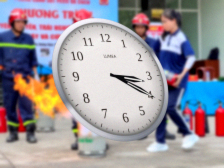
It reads 3 h 20 min
